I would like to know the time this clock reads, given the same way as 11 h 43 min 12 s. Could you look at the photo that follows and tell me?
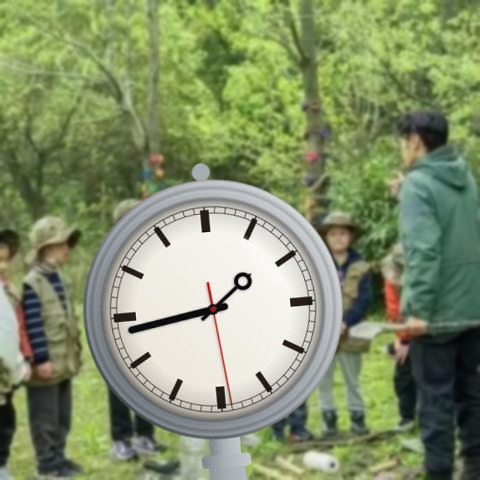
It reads 1 h 43 min 29 s
